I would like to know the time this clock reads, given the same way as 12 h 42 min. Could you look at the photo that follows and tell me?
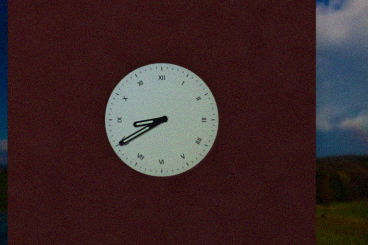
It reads 8 h 40 min
